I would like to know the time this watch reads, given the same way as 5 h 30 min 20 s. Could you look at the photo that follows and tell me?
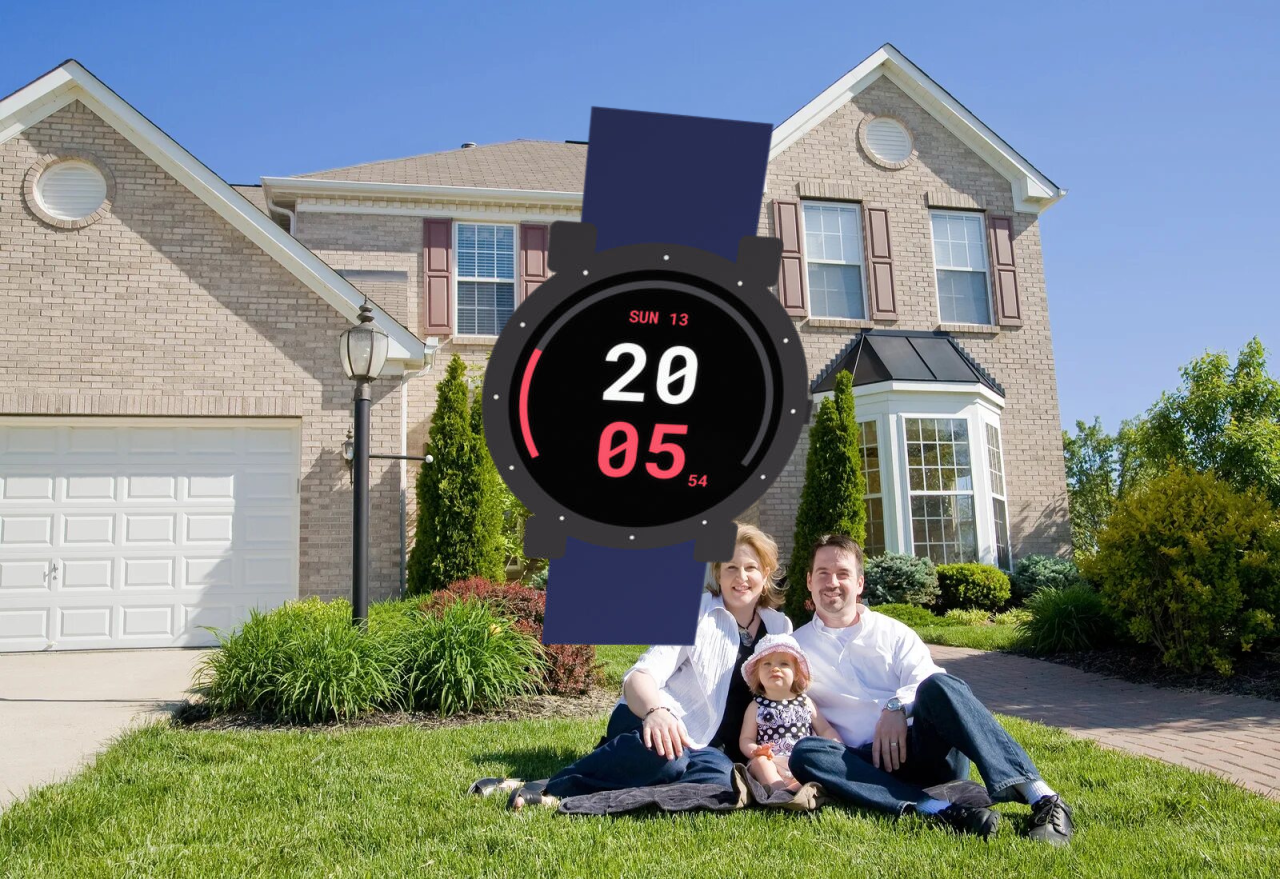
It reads 20 h 05 min 54 s
